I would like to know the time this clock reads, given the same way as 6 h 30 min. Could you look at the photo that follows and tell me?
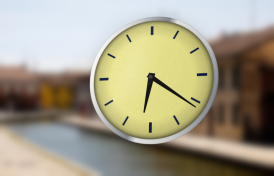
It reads 6 h 21 min
